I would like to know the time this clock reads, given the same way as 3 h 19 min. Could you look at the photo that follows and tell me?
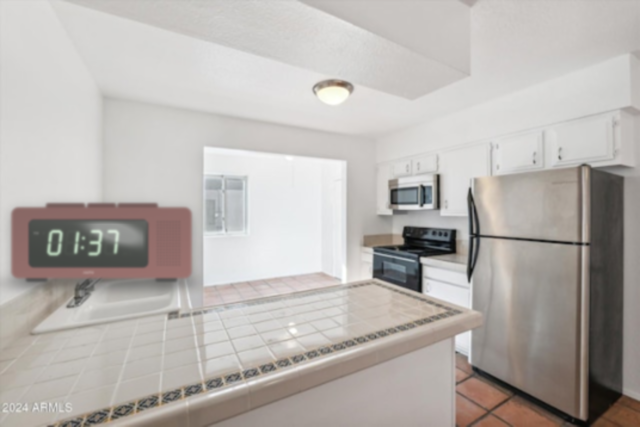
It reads 1 h 37 min
